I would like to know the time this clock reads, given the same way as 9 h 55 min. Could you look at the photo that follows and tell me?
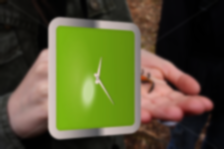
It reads 12 h 24 min
